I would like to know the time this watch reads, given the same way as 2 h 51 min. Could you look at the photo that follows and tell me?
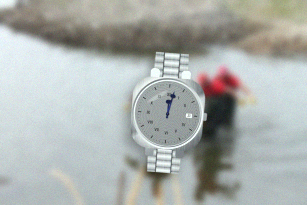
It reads 12 h 02 min
